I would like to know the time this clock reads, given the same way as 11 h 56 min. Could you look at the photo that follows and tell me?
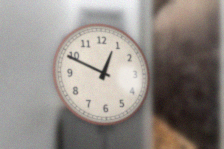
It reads 12 h 49 min
